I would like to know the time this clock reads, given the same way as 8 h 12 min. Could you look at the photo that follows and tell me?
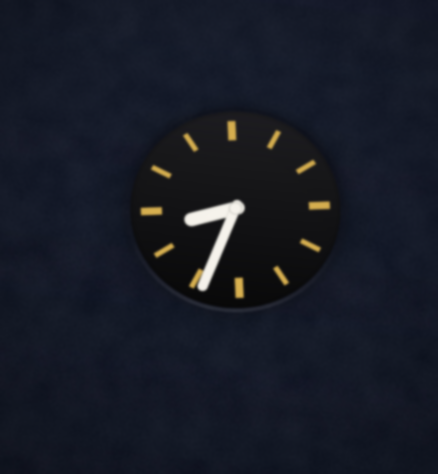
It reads 8 h 34 min
